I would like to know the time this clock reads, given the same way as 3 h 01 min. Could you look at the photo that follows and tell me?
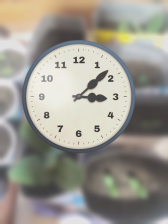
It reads 3 h 08 min
